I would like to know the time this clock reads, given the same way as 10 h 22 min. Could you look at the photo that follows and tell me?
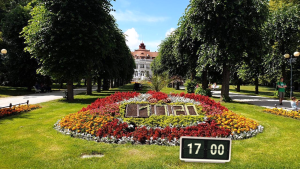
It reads 17 h 00 min
